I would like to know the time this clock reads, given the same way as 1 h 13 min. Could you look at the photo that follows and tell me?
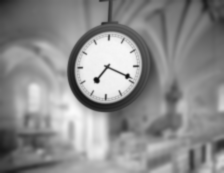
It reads 7 h 19 min
